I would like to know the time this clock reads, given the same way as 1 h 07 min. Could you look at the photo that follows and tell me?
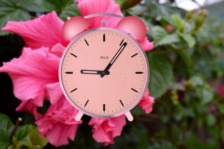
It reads 9 h 06 min
